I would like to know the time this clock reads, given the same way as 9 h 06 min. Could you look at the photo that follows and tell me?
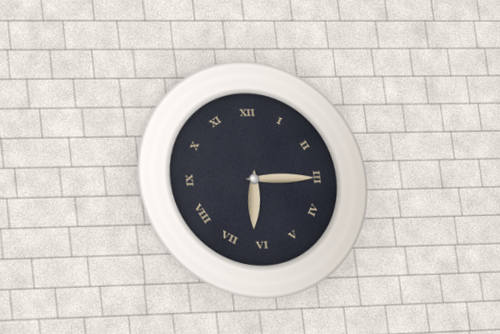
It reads 6 h 15 min
